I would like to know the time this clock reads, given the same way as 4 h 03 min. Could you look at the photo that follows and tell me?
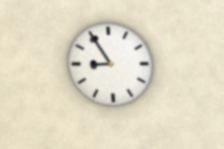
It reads 8 h 55 min
